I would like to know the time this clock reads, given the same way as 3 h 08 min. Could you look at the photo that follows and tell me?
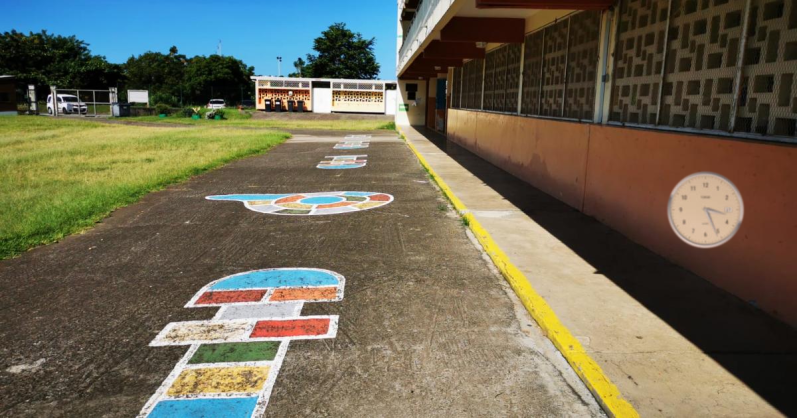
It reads 3 h 26 min
